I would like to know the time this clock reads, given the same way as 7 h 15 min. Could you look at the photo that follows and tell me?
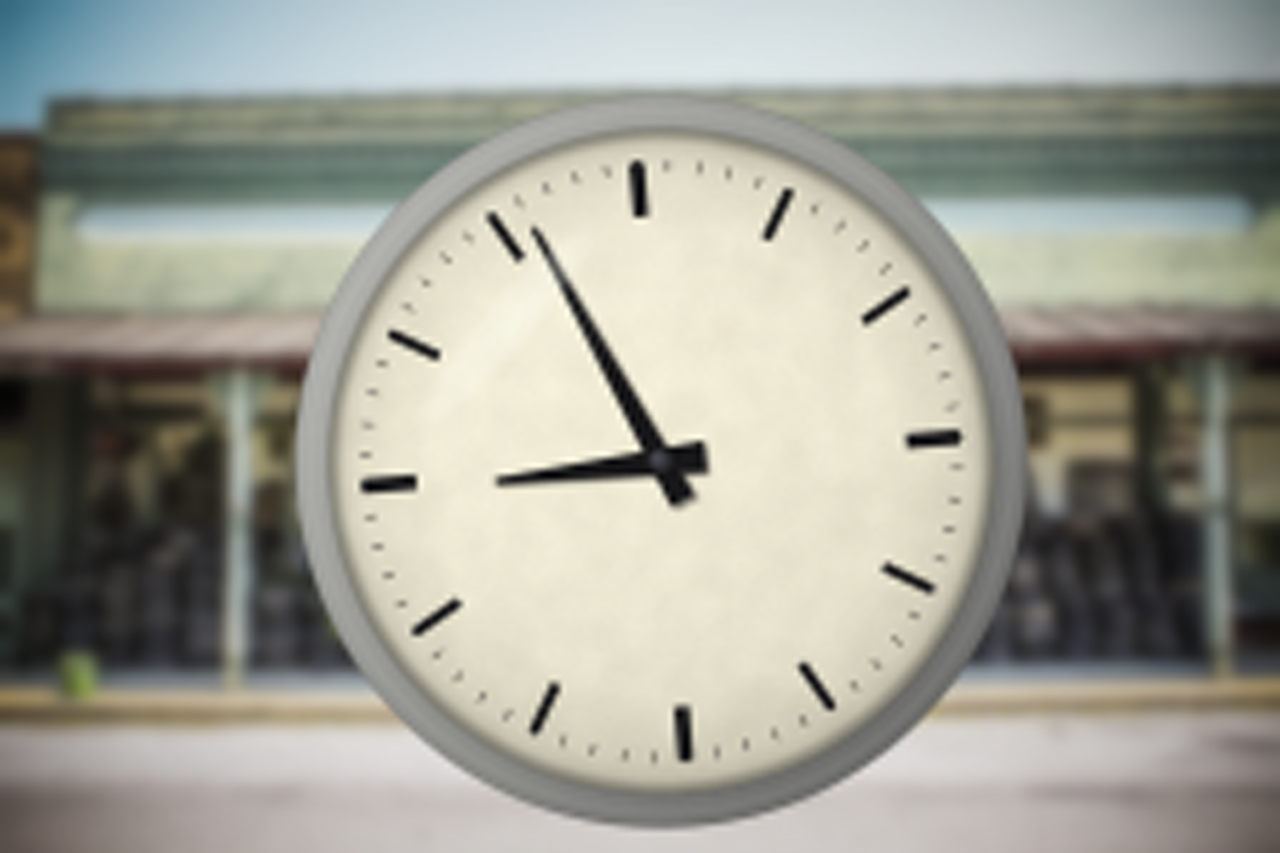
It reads 8 h 56 min
